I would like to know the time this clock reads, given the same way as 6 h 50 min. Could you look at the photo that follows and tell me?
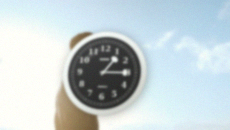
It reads 1 h 15 min
